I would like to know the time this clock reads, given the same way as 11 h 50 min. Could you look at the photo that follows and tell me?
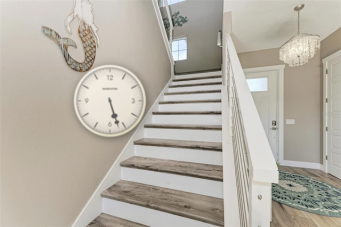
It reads 5 h 27 min
